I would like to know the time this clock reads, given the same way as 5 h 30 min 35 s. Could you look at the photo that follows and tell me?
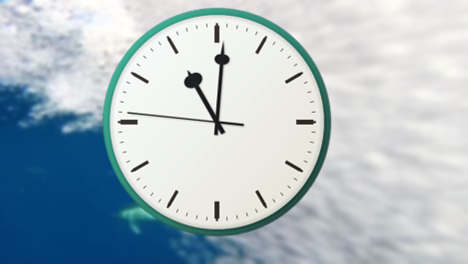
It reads 11 h 00 min 46 s
